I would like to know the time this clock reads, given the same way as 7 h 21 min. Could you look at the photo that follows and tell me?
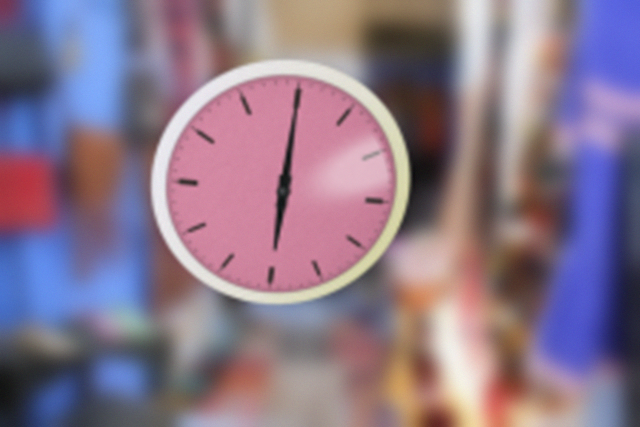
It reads 6 h 00 min
